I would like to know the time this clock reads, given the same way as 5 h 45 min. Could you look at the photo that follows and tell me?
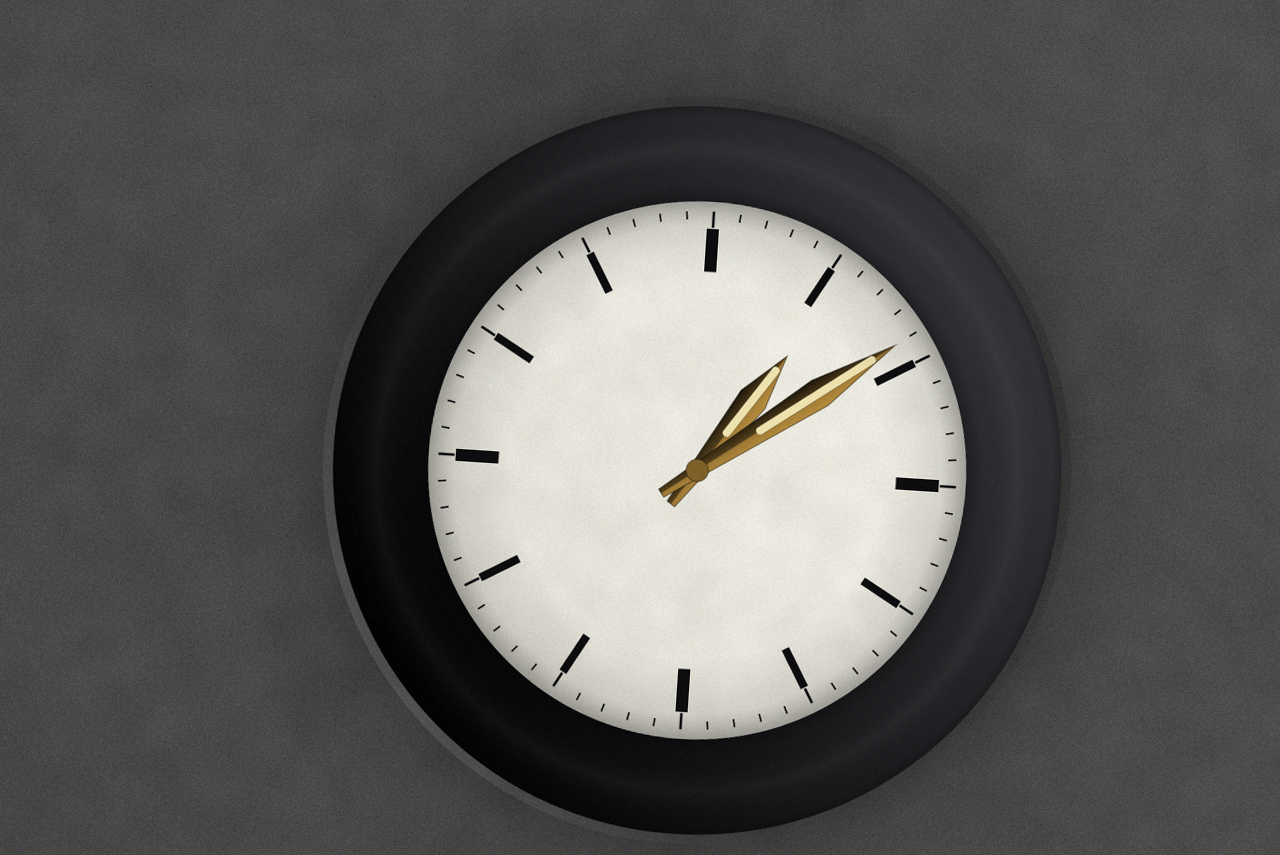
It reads 1 h 09 min
